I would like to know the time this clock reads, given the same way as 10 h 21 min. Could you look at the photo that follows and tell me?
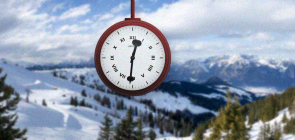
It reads 12 h 31 min
